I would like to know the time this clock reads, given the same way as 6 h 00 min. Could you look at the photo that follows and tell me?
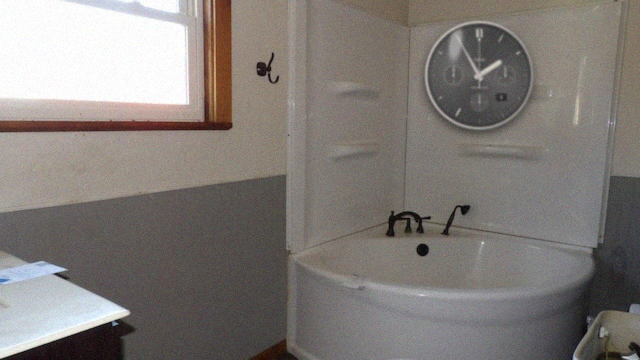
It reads 1 h 55 min
